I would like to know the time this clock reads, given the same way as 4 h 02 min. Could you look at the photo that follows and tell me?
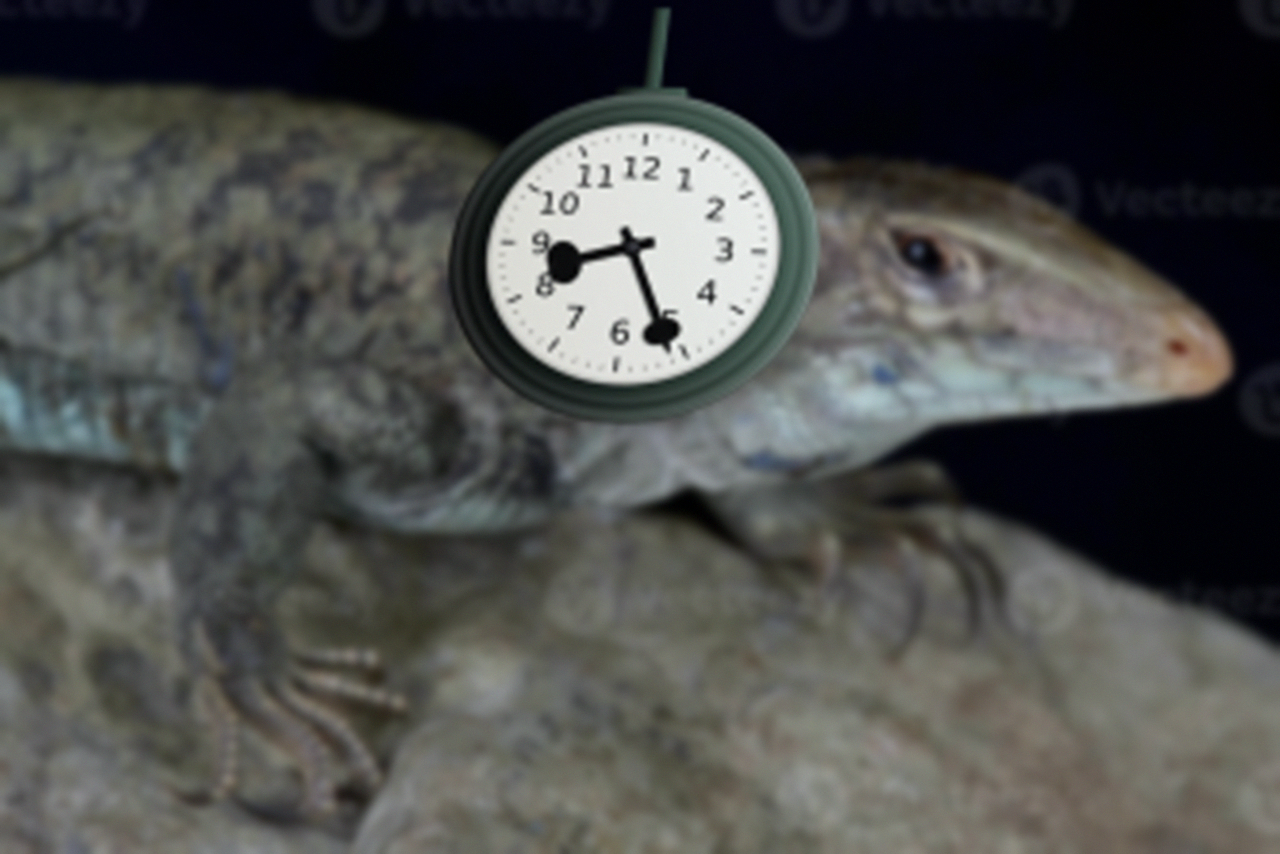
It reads 8 h 26 min
